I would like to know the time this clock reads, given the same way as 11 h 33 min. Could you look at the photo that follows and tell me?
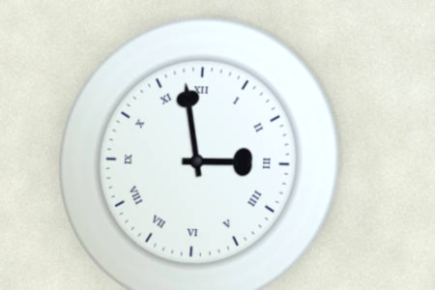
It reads 2 h 58 min
